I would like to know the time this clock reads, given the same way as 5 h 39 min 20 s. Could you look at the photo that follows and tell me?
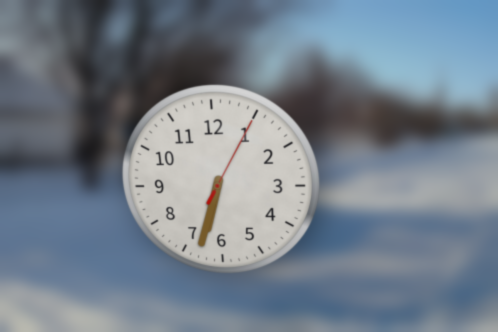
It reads 6 h 33 min 05 s
